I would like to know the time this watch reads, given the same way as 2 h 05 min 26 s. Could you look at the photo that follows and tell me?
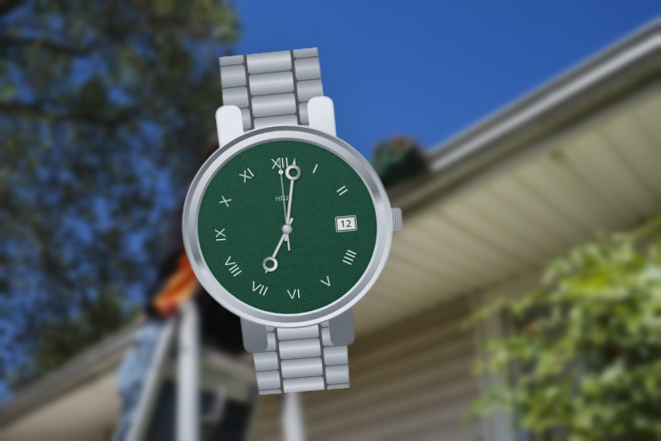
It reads 7 h 02 min 00 s
